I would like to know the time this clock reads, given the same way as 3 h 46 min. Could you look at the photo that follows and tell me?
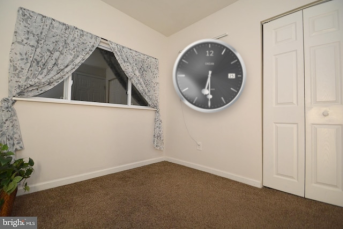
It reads 6 h 30 min
